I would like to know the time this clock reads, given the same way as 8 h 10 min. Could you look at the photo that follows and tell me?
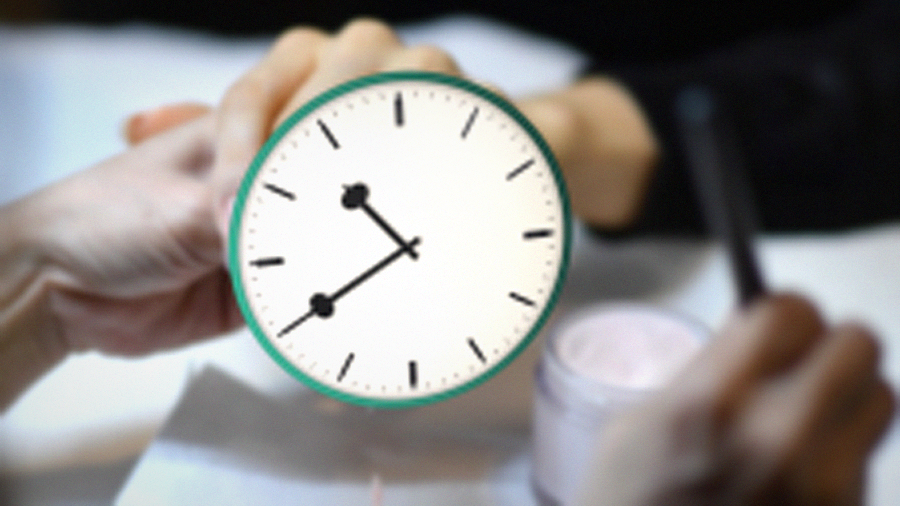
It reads 10 h 40 min
